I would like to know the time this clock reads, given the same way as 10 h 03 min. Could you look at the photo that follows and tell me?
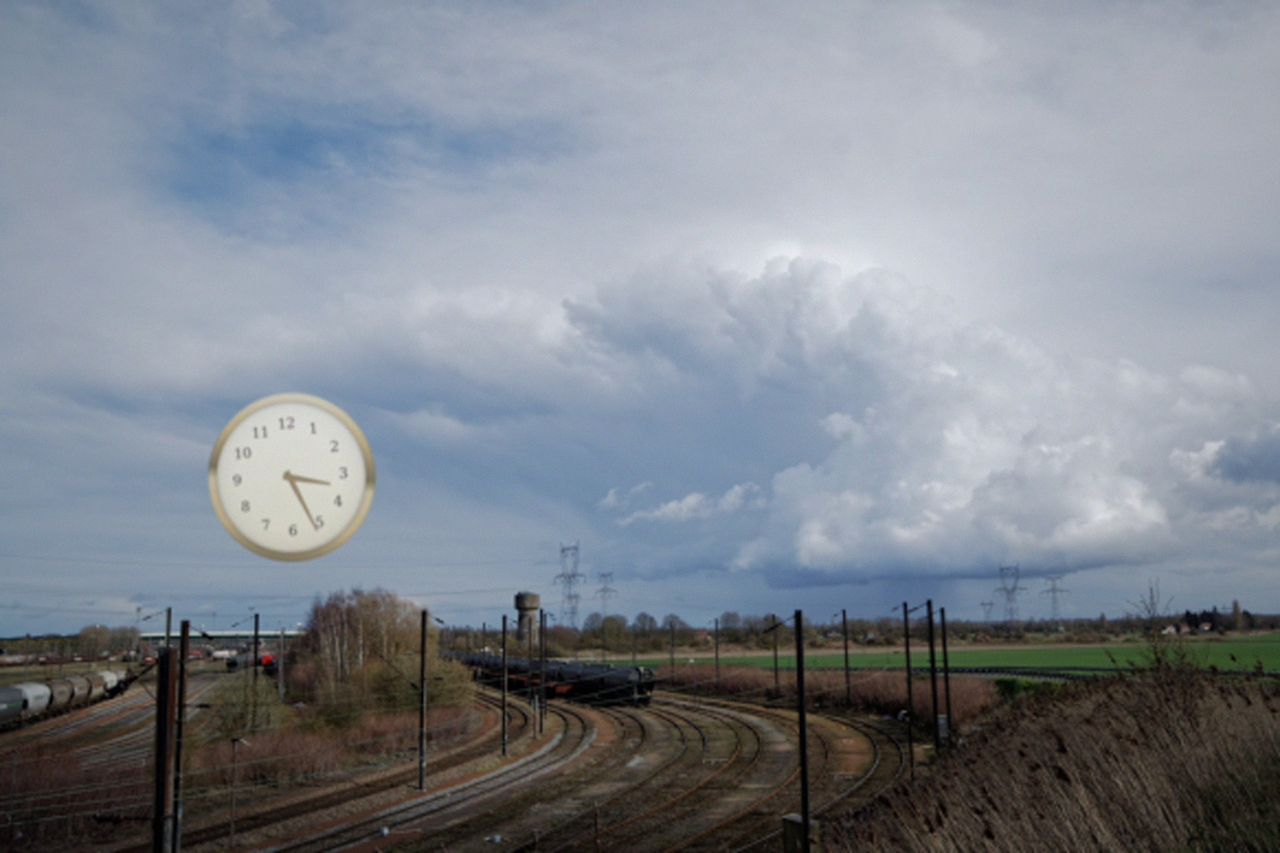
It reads 3 h 26 min
